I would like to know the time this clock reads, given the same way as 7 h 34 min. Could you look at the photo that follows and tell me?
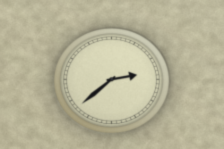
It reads 2 h 38 min
